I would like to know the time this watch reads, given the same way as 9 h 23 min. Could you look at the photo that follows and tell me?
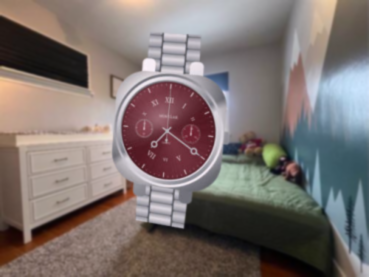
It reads 7 h 20 min
